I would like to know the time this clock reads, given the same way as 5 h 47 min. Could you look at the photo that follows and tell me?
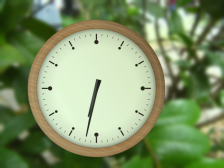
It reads 6 h 32 min
